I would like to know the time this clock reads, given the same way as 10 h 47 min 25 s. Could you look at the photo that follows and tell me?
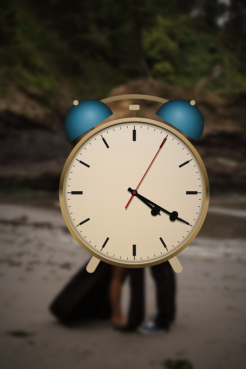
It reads 4 h 20 min 05 s
